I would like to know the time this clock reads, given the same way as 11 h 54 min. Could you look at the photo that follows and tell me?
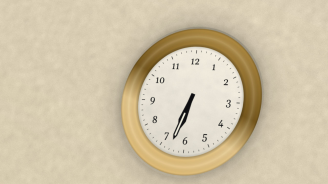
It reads 6 h 33 min
